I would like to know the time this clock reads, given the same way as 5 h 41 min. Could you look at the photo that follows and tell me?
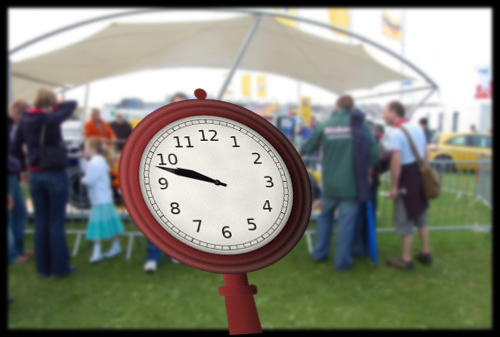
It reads 9 h 48 min
